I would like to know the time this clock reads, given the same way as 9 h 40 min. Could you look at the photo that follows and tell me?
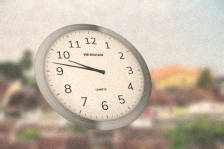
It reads 9 h 47 min
